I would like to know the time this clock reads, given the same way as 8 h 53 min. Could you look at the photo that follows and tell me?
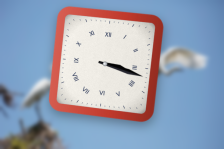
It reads 3 h 17 min
